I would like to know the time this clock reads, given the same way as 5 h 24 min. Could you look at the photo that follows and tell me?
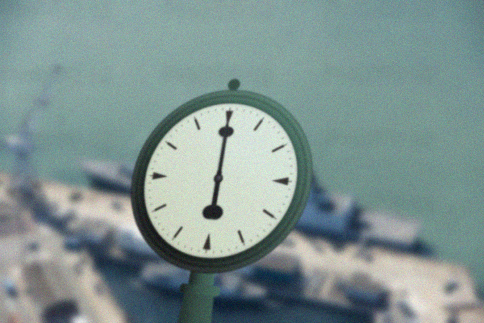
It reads 6 h 00 min
